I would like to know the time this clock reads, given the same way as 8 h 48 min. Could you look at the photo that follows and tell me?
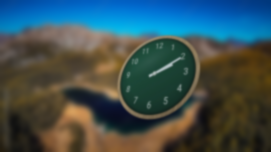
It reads 2 h 10 min
